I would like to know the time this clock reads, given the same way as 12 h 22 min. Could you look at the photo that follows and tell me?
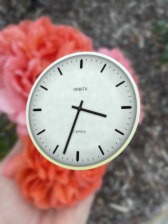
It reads 3 h 33 min
